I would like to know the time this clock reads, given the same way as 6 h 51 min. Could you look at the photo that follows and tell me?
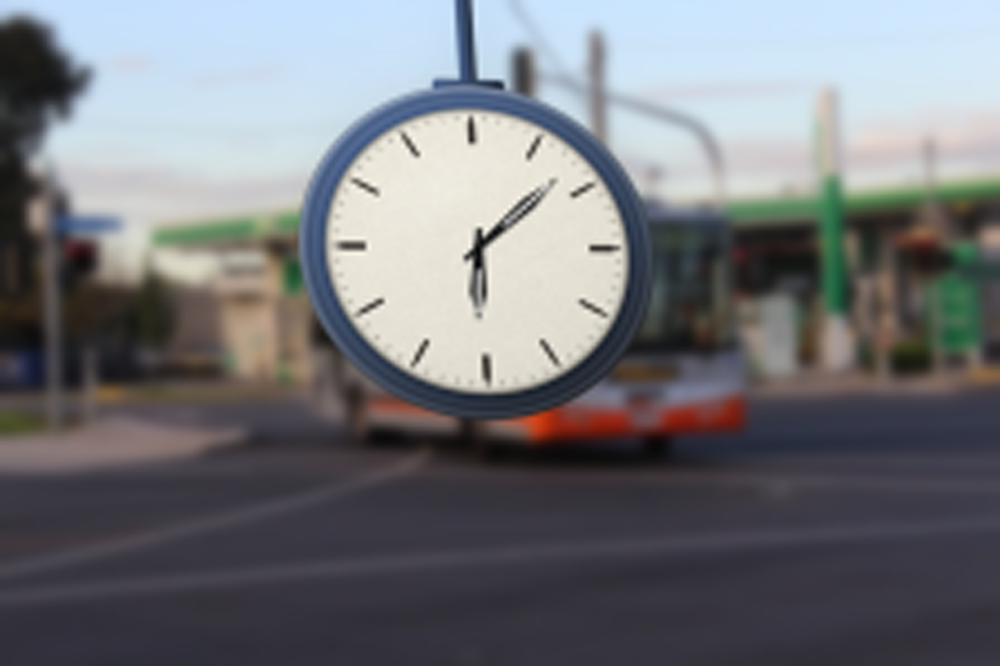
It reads 6 h 08 min
